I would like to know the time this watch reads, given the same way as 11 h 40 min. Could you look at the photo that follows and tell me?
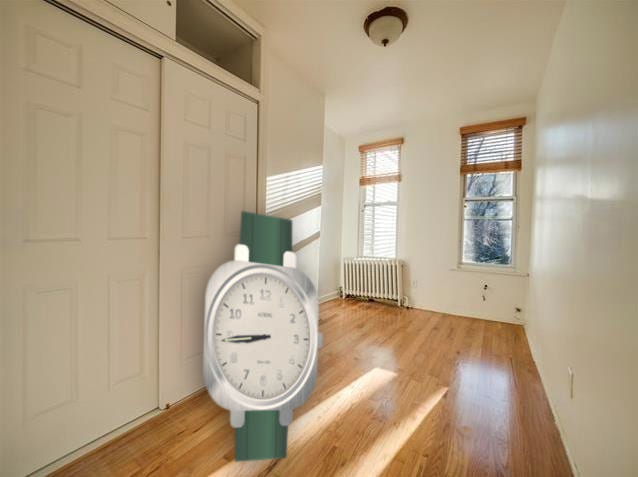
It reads 8 h 44 min
